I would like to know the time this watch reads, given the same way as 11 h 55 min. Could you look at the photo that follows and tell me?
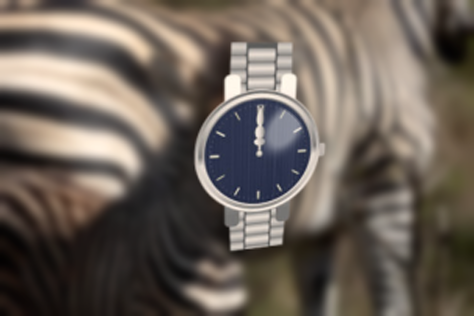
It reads 12 h 00 min
